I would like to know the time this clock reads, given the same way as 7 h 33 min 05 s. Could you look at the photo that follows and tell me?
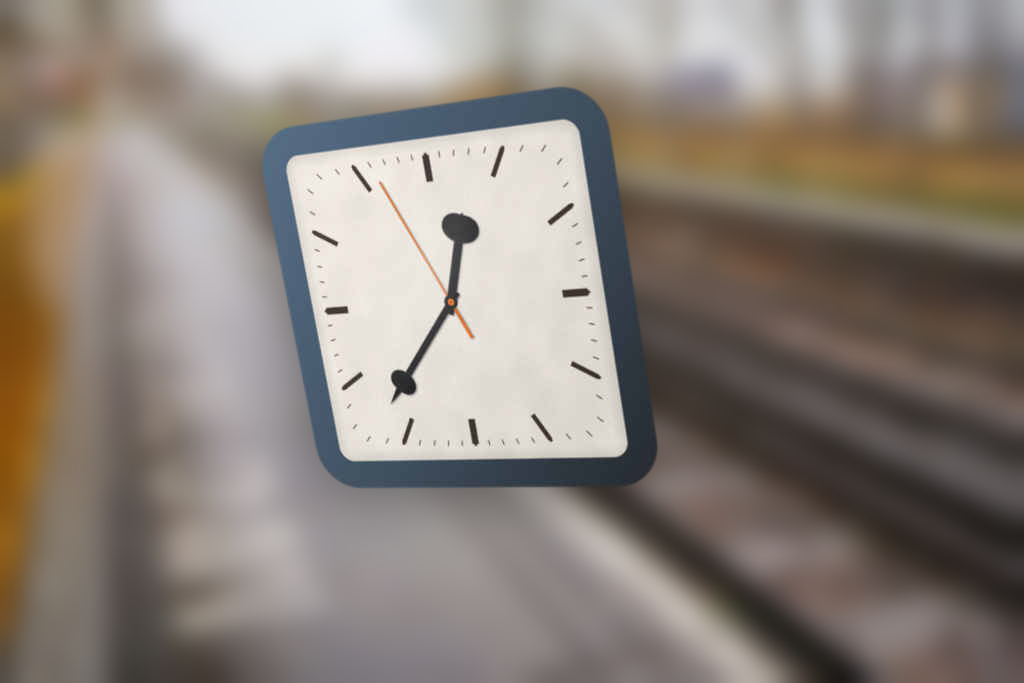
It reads 12 h 36 min 56 s
